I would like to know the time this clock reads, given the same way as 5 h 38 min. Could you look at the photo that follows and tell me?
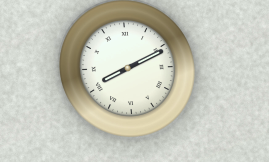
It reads 8 h 11 min
